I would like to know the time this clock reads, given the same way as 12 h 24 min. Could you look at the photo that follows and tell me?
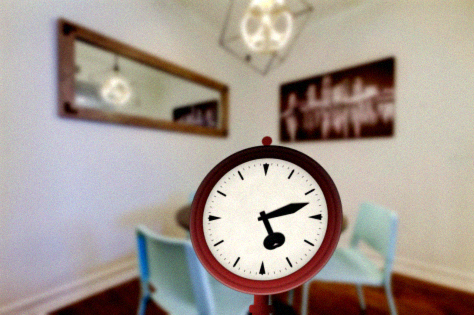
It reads 5 h 12 min
